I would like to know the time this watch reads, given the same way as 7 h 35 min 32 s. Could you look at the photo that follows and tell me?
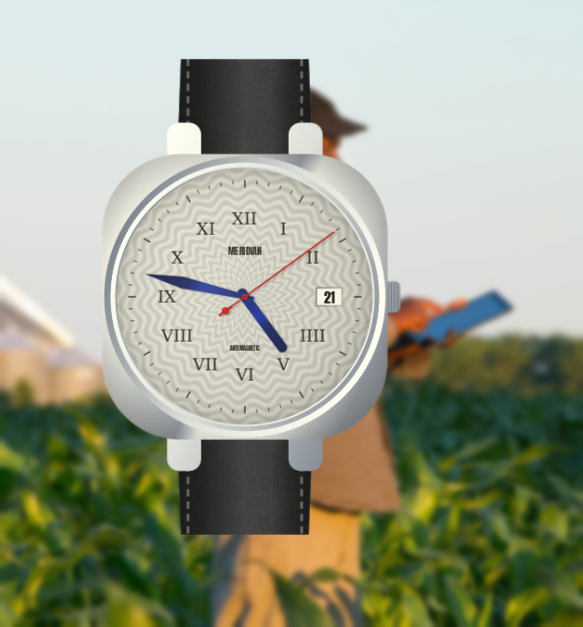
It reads 4 h 47 min 09 s
